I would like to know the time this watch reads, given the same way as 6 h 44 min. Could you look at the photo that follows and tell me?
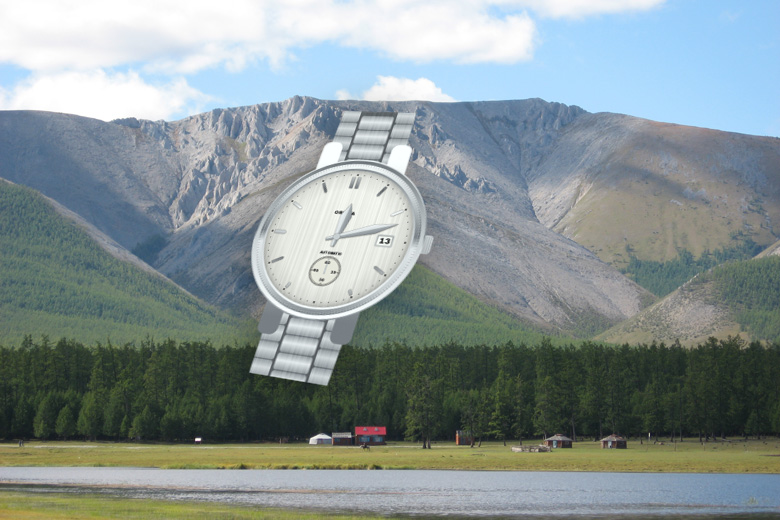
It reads 12 h 12 min
